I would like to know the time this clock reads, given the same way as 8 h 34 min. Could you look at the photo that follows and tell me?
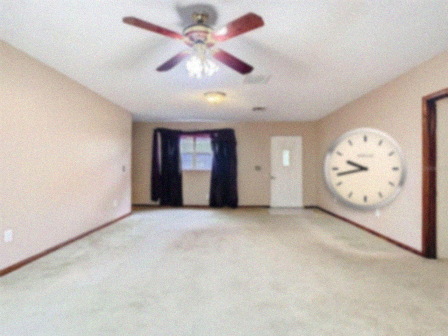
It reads 9 h 43 min
